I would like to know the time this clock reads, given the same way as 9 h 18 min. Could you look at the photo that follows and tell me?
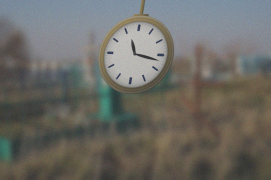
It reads 11 h 17 min
